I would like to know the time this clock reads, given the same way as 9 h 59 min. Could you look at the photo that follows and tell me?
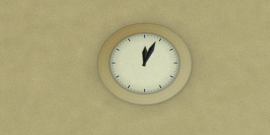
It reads 12 h 04 min
